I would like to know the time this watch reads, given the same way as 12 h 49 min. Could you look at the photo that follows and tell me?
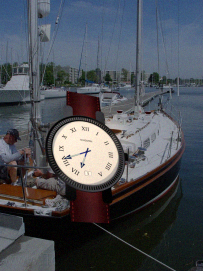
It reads 6 h 41 min
